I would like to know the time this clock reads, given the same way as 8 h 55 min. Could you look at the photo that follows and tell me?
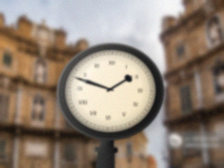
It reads 1 h 48 min
